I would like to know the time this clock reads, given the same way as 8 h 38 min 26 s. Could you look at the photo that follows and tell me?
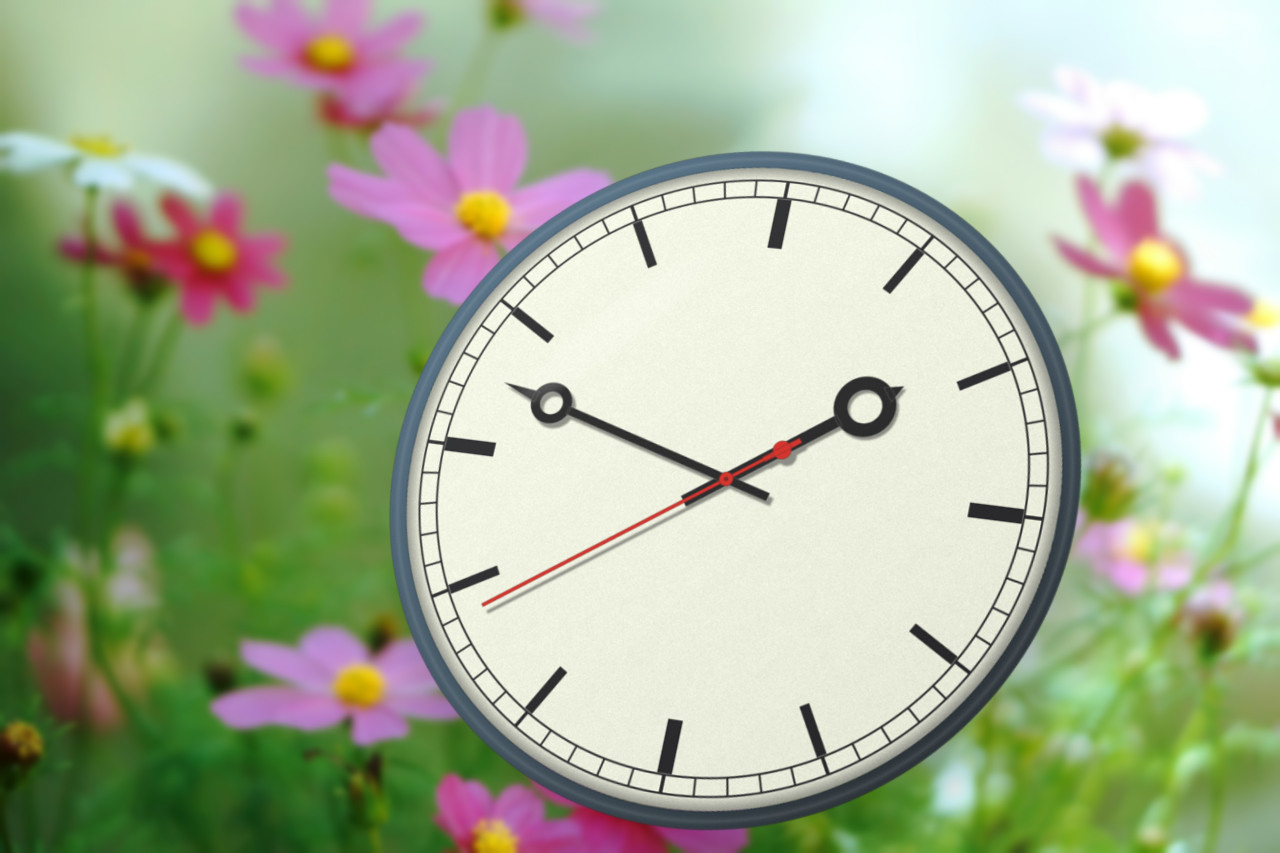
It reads 1 h 47 min 39 s
